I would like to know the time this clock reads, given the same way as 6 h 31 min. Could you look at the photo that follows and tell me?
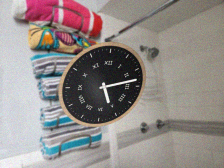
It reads 5 h 13 min
